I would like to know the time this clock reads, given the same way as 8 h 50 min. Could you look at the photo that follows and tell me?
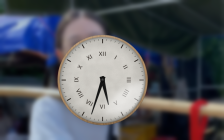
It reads 5 h 33 min
